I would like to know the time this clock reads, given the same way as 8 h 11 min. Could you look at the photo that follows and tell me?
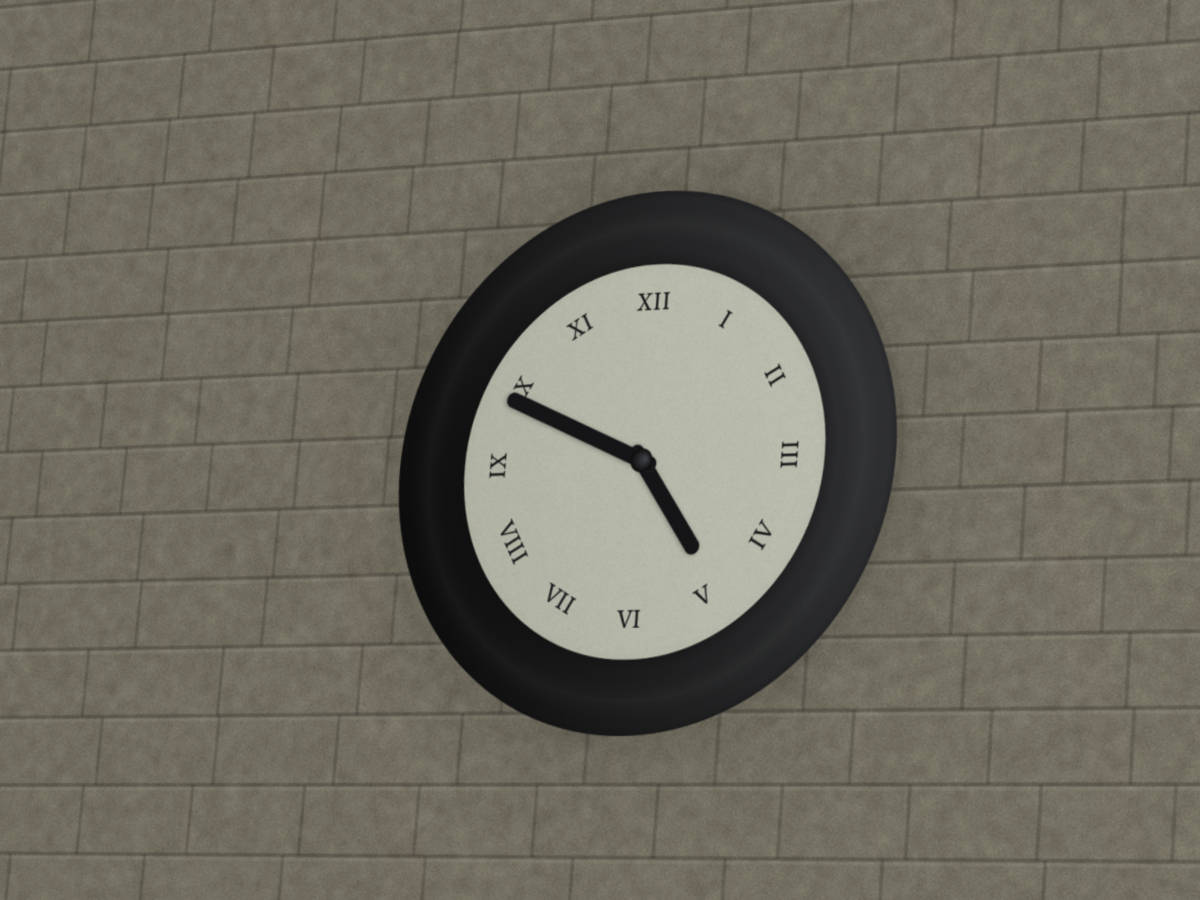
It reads 4 h 49 min
